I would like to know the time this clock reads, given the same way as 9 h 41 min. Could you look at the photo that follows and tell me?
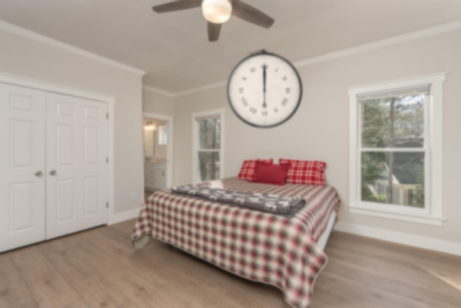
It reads 6 h 00 min
